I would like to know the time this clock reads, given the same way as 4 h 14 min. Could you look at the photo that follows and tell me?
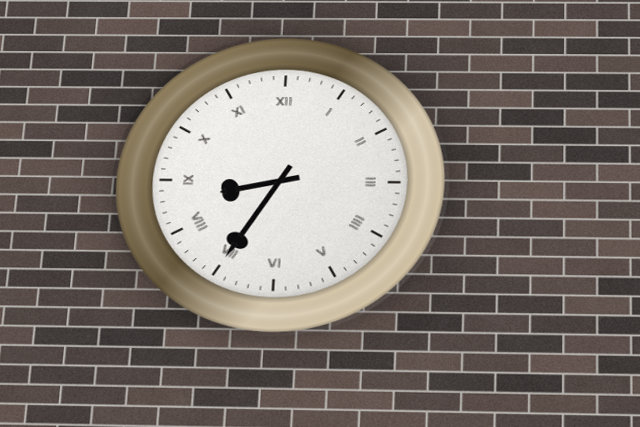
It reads 8 h 35 min
